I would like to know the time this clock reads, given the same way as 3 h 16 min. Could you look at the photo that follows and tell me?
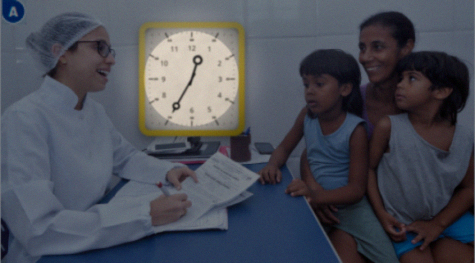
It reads 12 h 35 min
